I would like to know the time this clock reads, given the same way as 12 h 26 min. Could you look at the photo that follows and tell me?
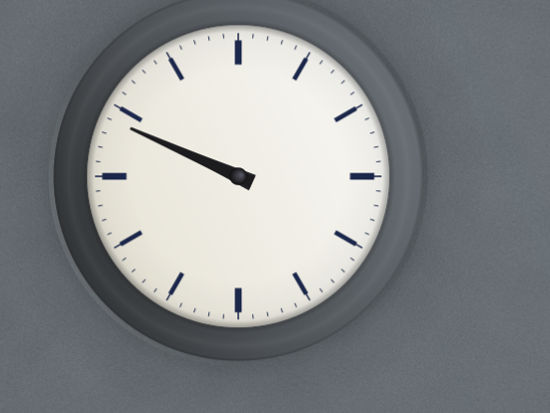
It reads 9 h 49 min
